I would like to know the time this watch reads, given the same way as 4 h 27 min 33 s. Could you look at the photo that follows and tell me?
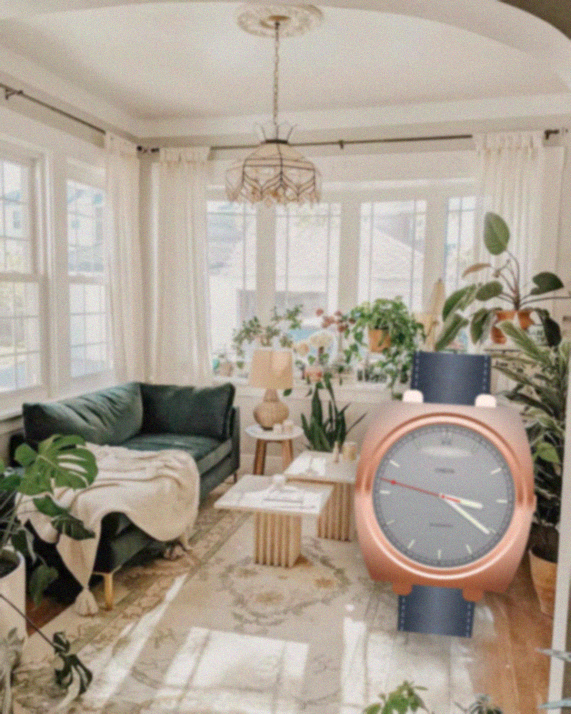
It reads 3 h 20 min 47 s
